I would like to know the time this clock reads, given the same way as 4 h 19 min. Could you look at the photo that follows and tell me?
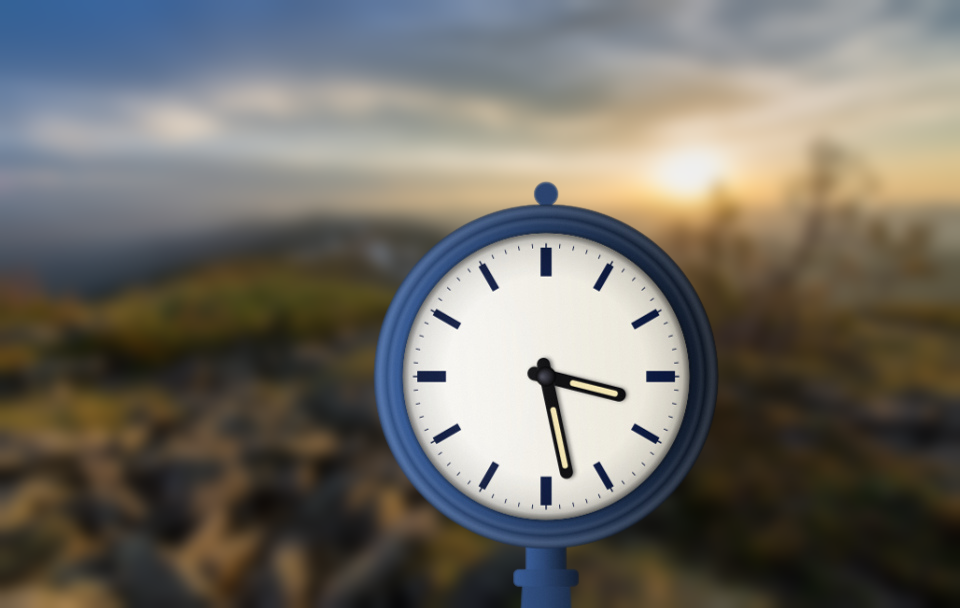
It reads 3 h 28 min
